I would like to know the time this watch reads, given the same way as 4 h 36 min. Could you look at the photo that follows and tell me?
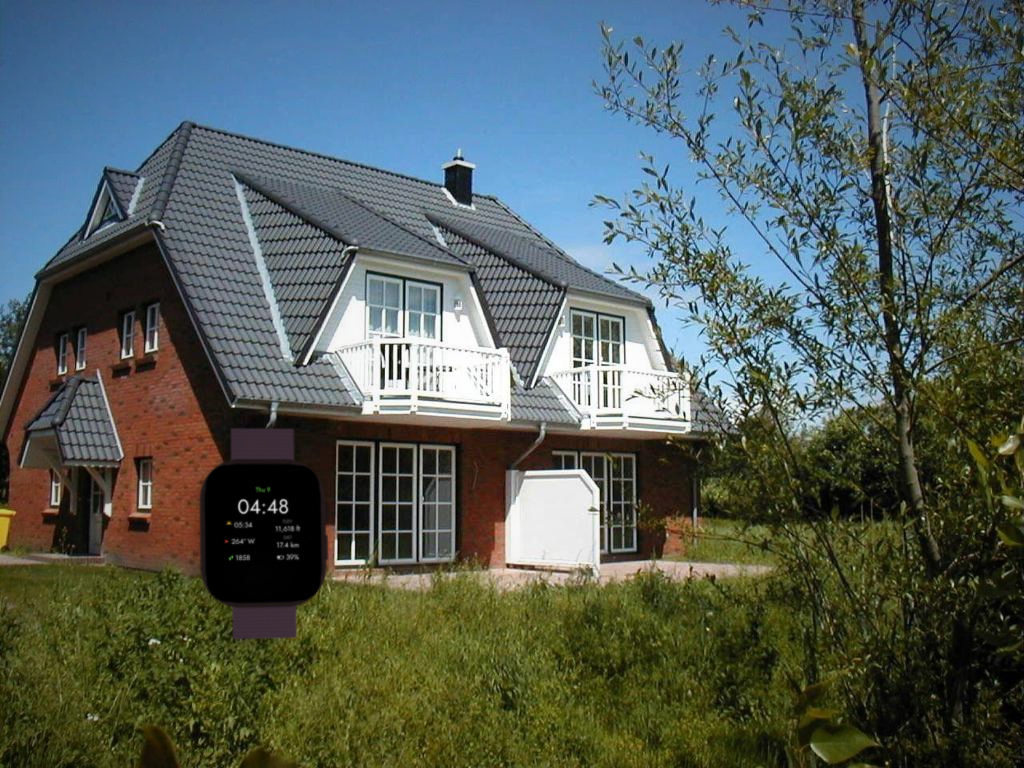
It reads 4 h 48 min
